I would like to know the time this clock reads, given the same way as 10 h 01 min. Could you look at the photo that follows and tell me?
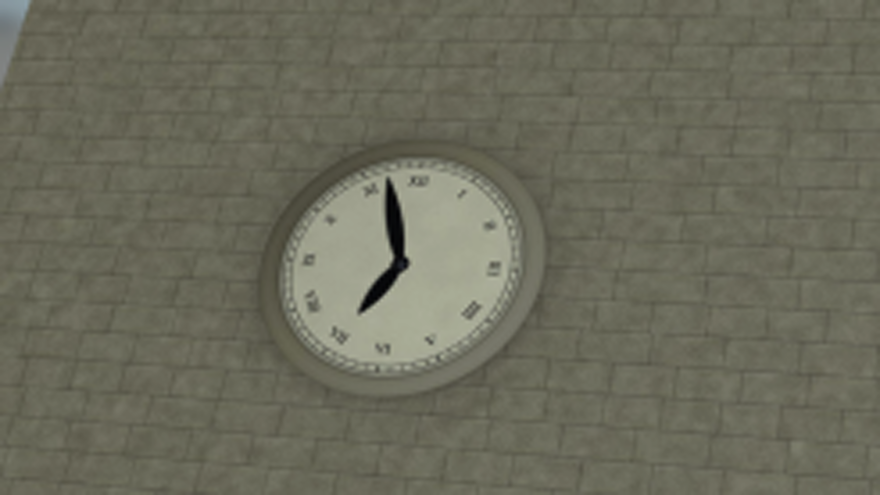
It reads 6 h 57 min
